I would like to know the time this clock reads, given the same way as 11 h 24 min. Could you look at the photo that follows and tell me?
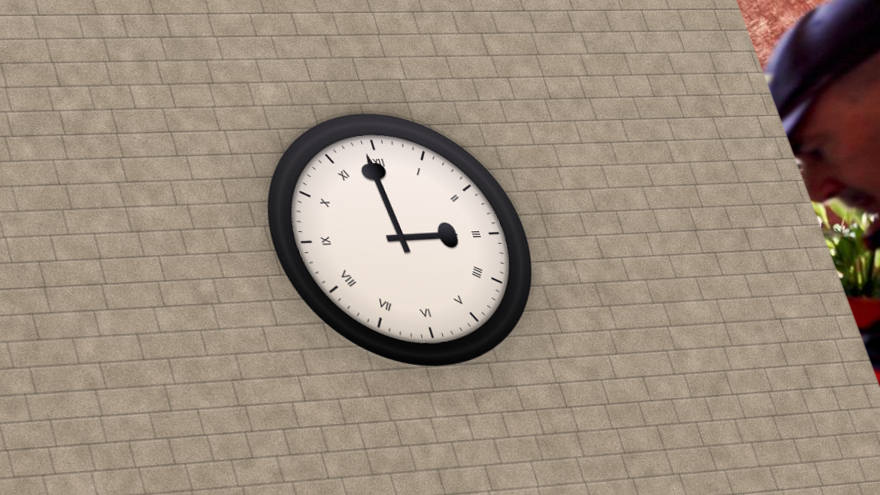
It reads 2 h 59 min
